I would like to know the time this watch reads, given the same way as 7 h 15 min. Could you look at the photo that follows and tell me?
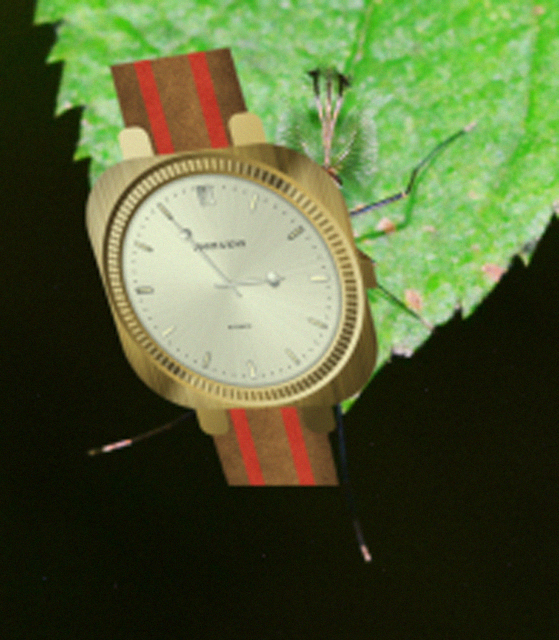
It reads 2 h 55 min
